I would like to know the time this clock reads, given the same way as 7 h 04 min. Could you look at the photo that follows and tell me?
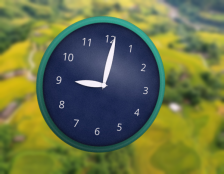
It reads 9 h 01 min
